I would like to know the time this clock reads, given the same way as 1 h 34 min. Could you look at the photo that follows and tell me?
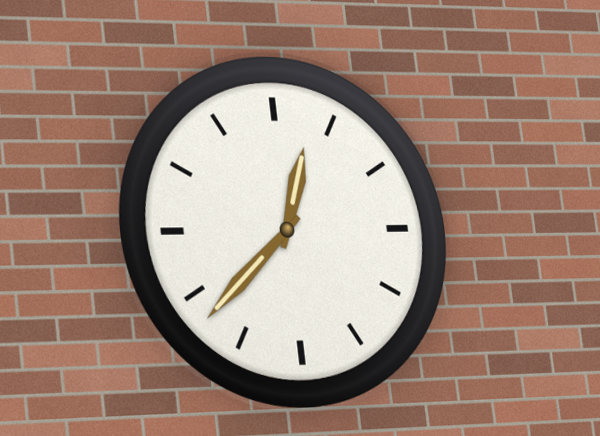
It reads 12 h 38 min
